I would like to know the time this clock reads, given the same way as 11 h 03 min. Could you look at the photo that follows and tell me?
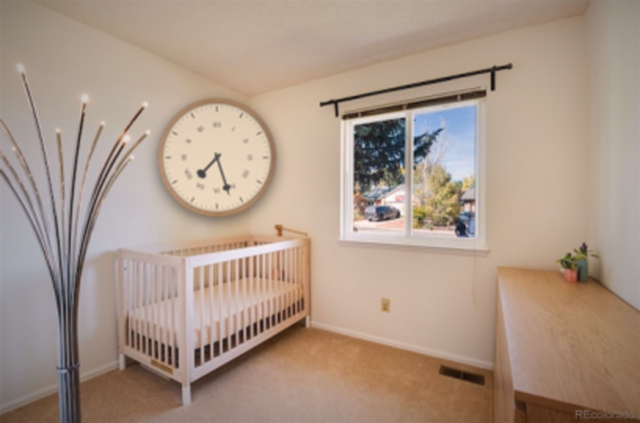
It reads 7 h 27 min
